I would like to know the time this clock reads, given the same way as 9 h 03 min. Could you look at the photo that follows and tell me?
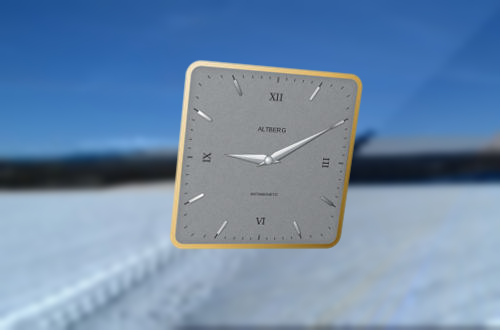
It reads 9 h 10 min
